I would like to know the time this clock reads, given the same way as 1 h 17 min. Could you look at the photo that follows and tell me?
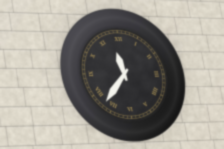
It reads 11 h 37 min
